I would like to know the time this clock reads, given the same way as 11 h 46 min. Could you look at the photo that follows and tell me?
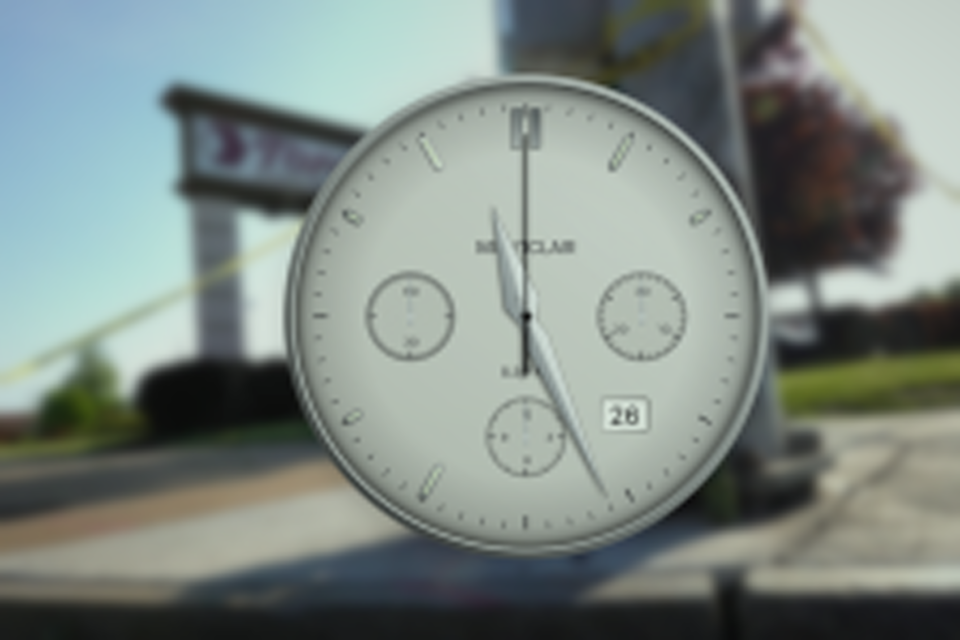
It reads 11 h 26 min
